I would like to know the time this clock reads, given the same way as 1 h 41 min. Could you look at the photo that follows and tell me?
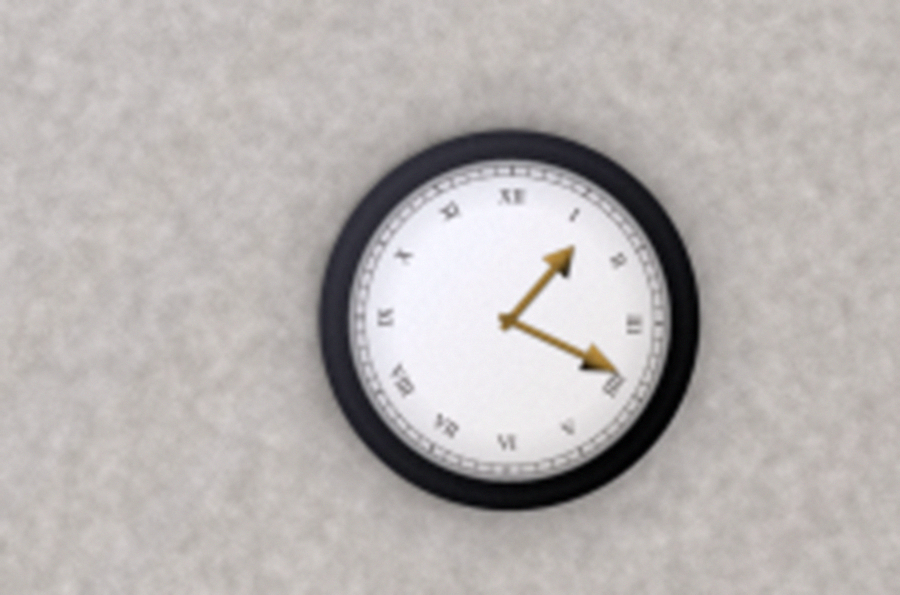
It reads 1 h 19 min
